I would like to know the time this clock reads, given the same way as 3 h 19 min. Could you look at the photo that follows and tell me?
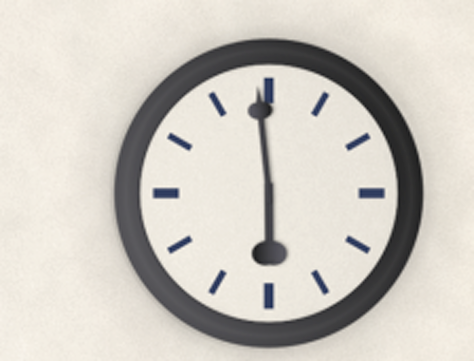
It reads 5 h 59 min
